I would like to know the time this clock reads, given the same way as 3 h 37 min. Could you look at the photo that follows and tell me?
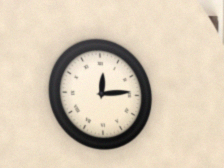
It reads 12 h 14 min
